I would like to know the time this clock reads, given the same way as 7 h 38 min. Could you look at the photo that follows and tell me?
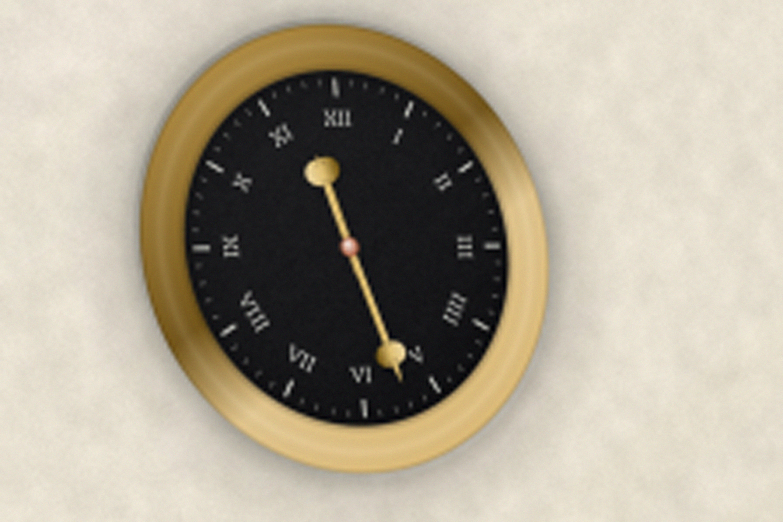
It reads 11 h 27 min
